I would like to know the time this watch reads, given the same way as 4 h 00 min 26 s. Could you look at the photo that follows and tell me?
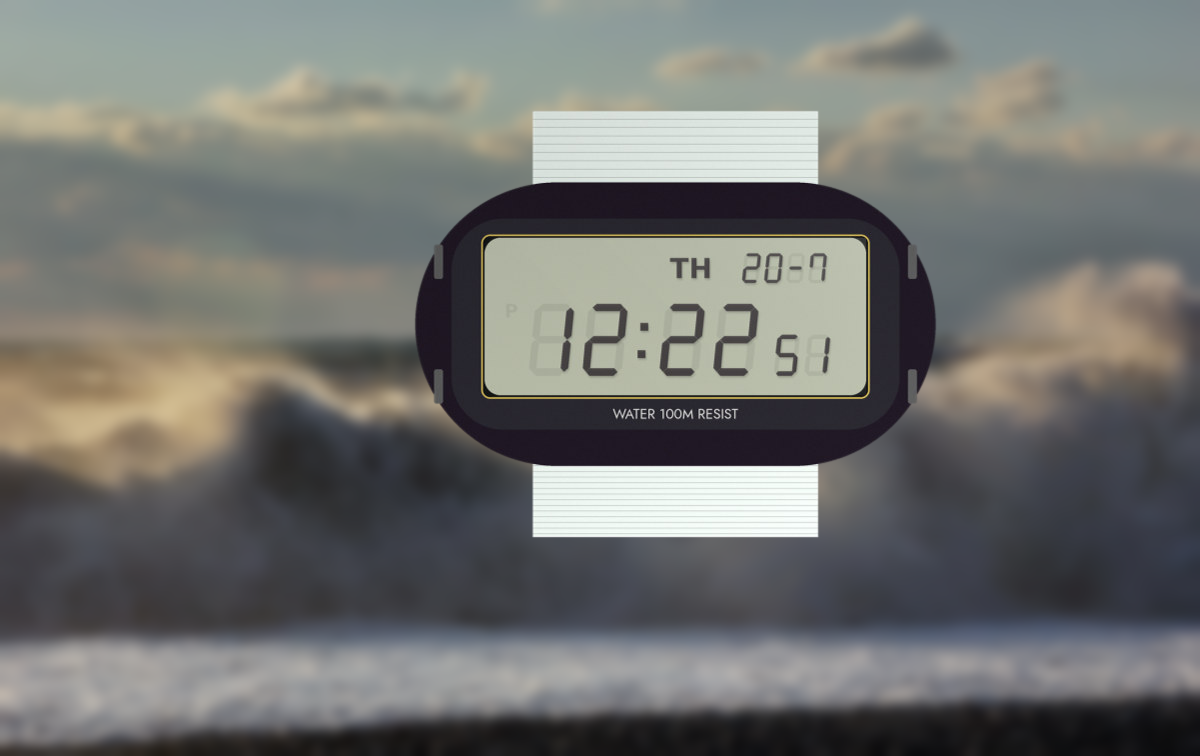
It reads 12 h 22 min 51 s
